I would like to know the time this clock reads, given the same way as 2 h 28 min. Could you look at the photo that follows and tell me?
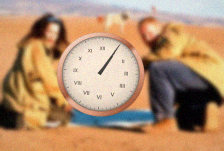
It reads 1 h 05 min
